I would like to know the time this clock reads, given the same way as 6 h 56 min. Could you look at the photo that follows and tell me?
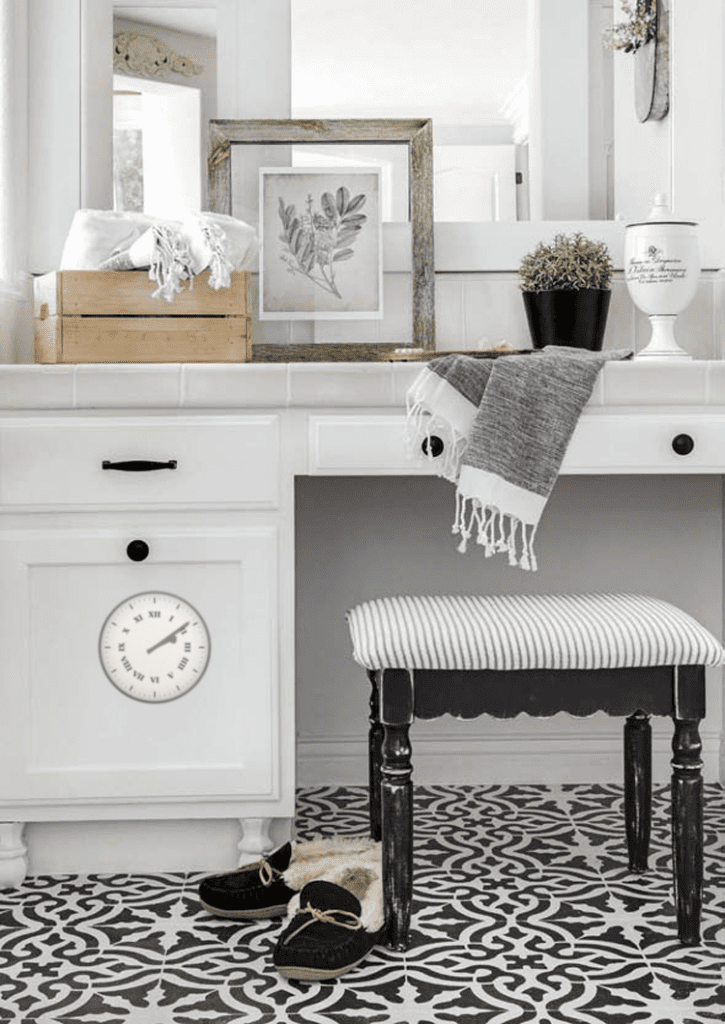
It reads 2 h 09 min
